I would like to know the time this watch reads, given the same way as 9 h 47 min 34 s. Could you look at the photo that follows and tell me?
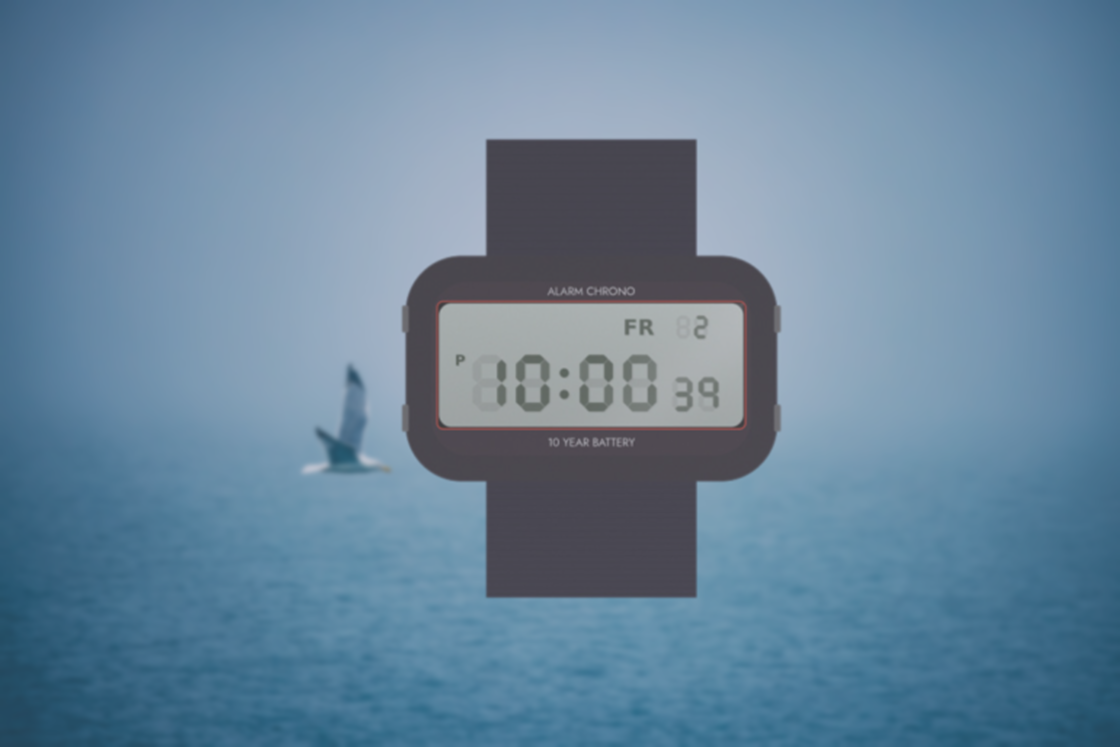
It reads 10 h 00 min 39 s
